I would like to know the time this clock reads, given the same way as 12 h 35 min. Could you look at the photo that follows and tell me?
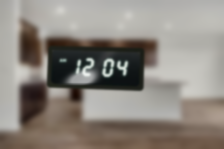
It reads 12 h 04 min
